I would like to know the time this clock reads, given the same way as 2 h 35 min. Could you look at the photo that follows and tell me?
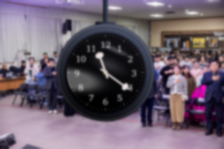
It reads 11 h 21 min
